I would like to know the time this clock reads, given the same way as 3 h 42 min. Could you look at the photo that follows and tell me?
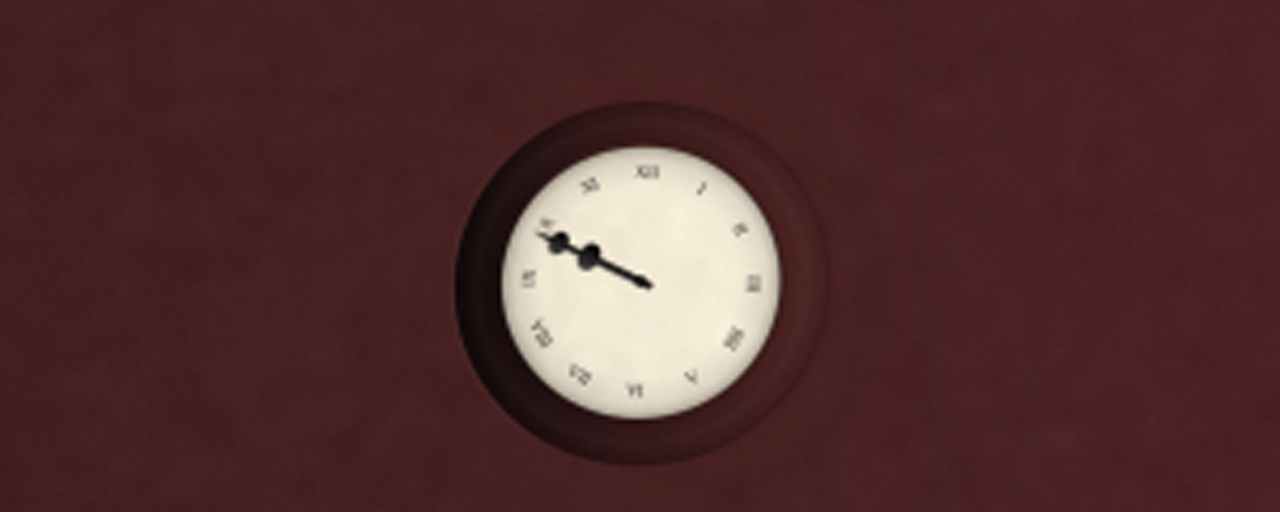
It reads 9 h 49 min
